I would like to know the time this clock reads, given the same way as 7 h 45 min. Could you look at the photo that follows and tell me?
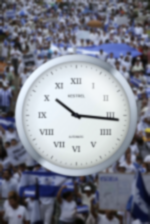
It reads 10 h 16 min
